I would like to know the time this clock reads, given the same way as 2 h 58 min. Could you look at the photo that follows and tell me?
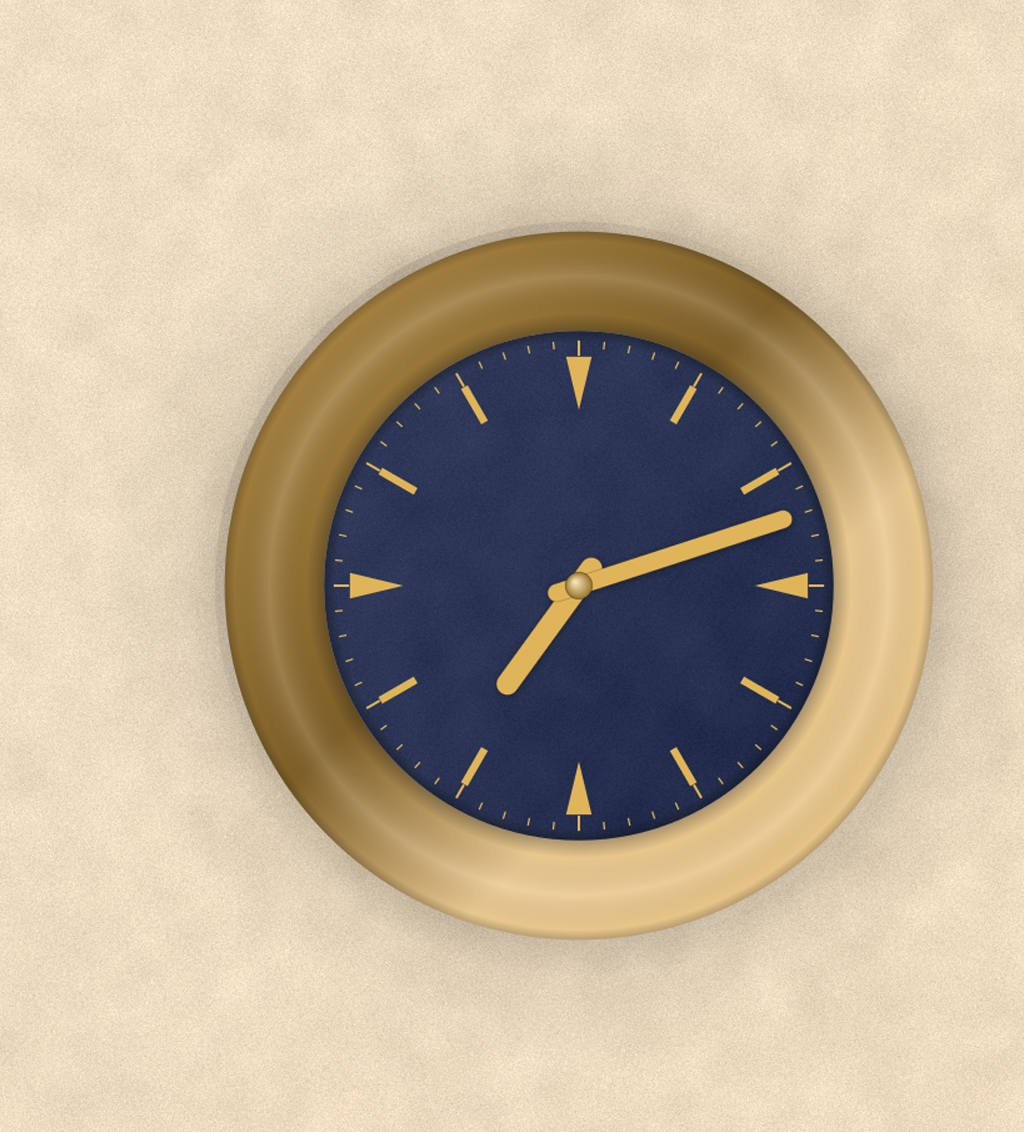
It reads 7 h 12 min
